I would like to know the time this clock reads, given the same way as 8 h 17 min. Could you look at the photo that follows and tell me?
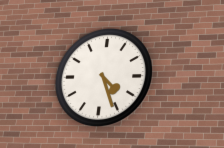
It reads 4 h 26 min
